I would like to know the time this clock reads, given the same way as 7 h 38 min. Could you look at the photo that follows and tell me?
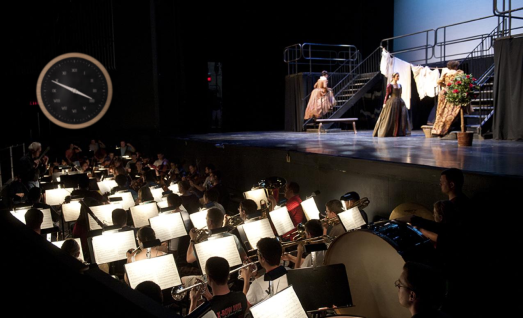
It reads 3 h 49 min
